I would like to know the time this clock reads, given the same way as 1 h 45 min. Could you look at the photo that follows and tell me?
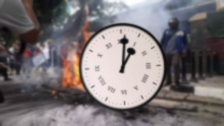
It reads 1 h 01 min
